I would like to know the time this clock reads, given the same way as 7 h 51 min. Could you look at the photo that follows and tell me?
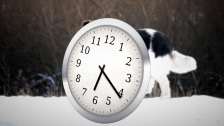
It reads 6 h 21 min
